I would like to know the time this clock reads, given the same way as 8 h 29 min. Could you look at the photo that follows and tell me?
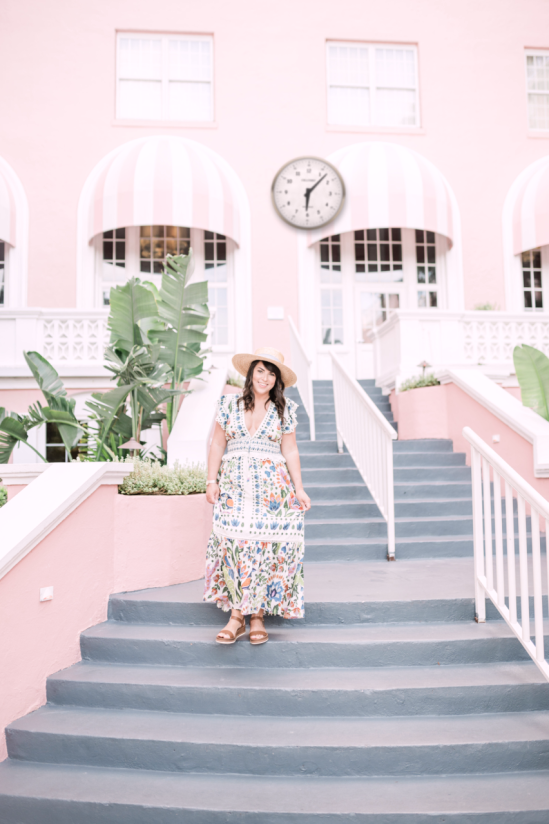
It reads 6 h 07 min
